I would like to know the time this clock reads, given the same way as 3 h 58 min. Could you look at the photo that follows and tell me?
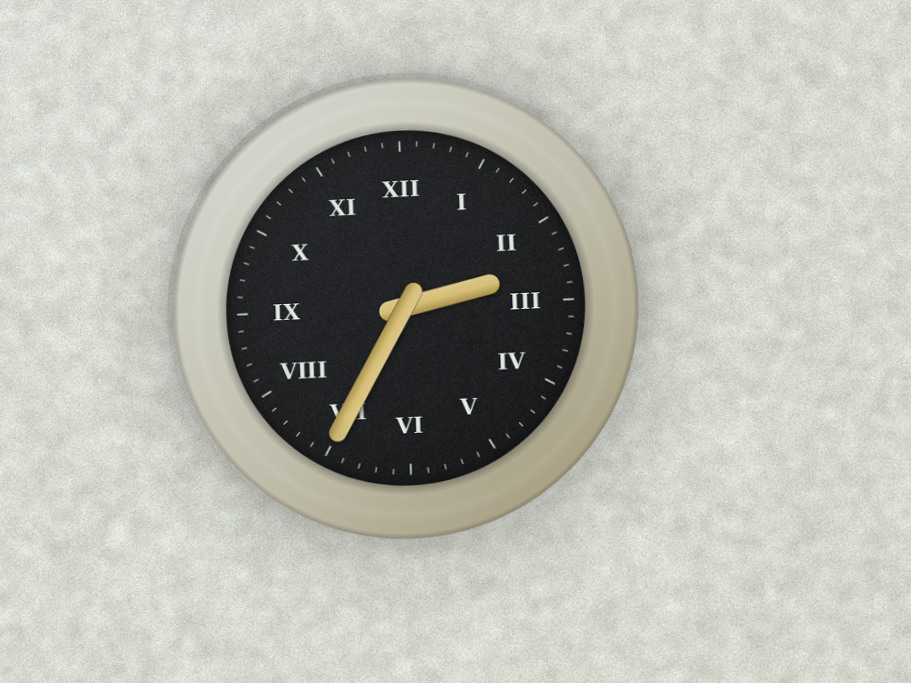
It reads 2 h 35 min
